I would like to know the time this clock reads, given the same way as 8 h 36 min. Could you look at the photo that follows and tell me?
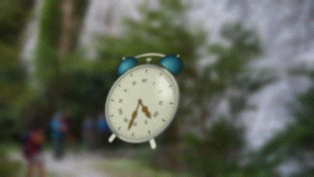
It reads 4 h 32 min
